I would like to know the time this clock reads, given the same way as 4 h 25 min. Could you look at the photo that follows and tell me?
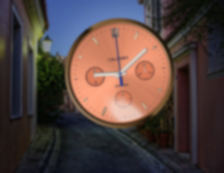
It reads 9 h 09 min
